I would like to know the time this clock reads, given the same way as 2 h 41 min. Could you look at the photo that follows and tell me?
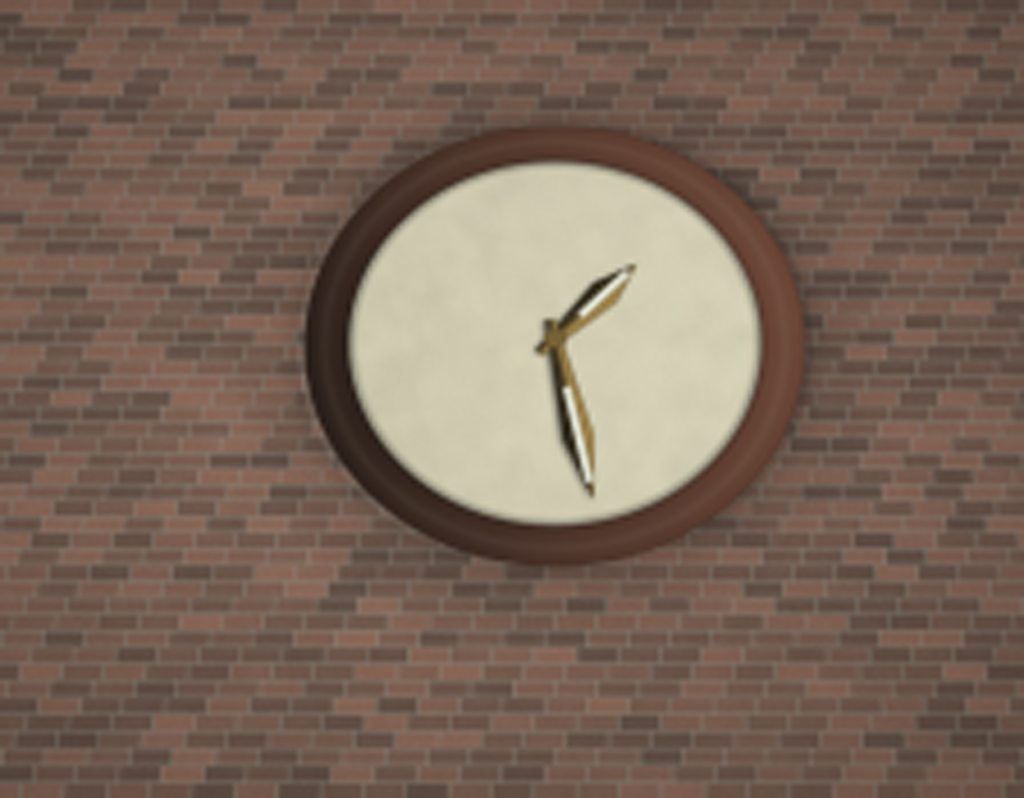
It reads 1 h 28 min
